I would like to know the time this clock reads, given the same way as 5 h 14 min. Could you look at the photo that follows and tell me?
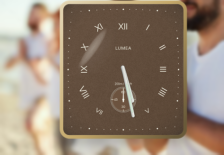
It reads 5 h 28 min
